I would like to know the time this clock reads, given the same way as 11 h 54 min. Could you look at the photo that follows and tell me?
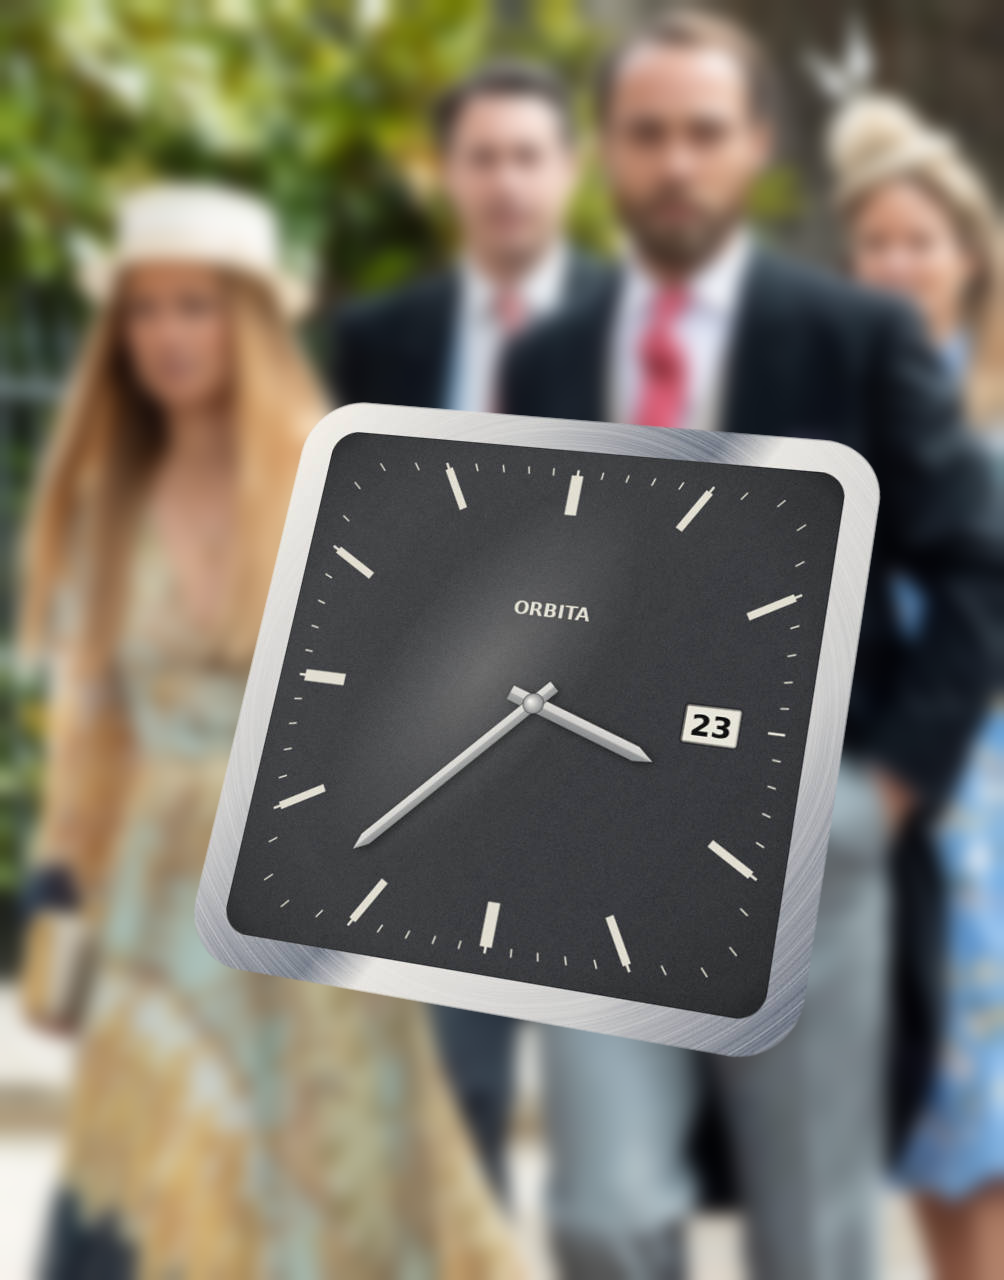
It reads 3 h 37 min
